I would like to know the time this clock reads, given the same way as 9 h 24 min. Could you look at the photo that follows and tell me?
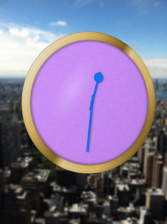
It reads 12 h 31 min
